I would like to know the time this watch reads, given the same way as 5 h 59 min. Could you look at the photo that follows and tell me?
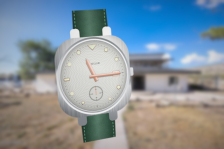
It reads 11 h 15 min
